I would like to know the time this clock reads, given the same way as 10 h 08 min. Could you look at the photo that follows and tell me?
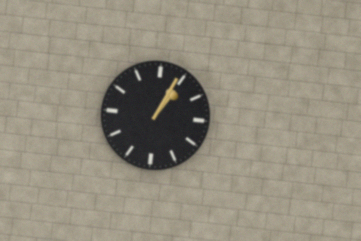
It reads 1 h 04 min
